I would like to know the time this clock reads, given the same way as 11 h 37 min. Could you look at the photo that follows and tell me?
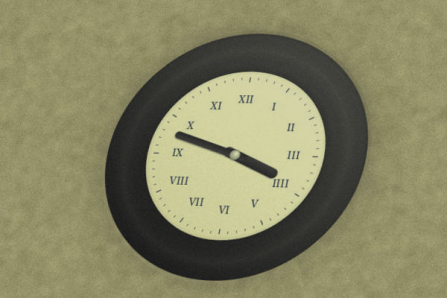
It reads 3 h 48 min
